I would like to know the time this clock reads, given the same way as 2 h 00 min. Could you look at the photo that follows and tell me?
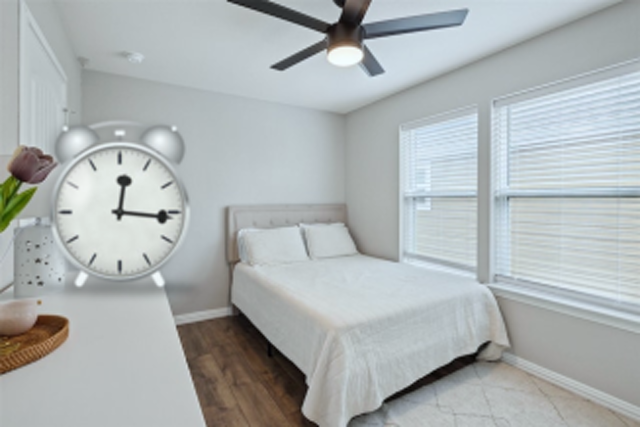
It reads 12 h 16 min
